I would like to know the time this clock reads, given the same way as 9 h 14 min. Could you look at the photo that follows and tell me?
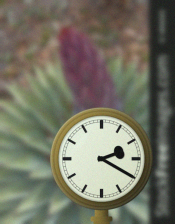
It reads 2 h 20 min
